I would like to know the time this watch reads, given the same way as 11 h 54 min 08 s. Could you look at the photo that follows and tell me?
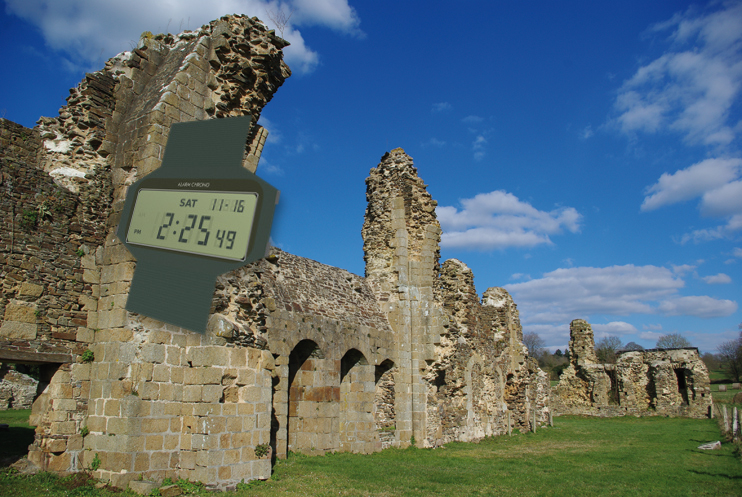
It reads 2 h 25 min 49 s
